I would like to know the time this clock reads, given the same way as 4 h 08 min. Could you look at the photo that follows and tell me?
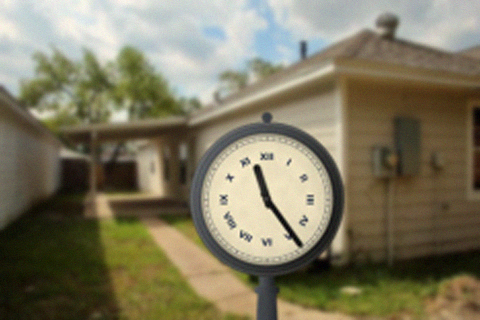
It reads 11 h 24 min
